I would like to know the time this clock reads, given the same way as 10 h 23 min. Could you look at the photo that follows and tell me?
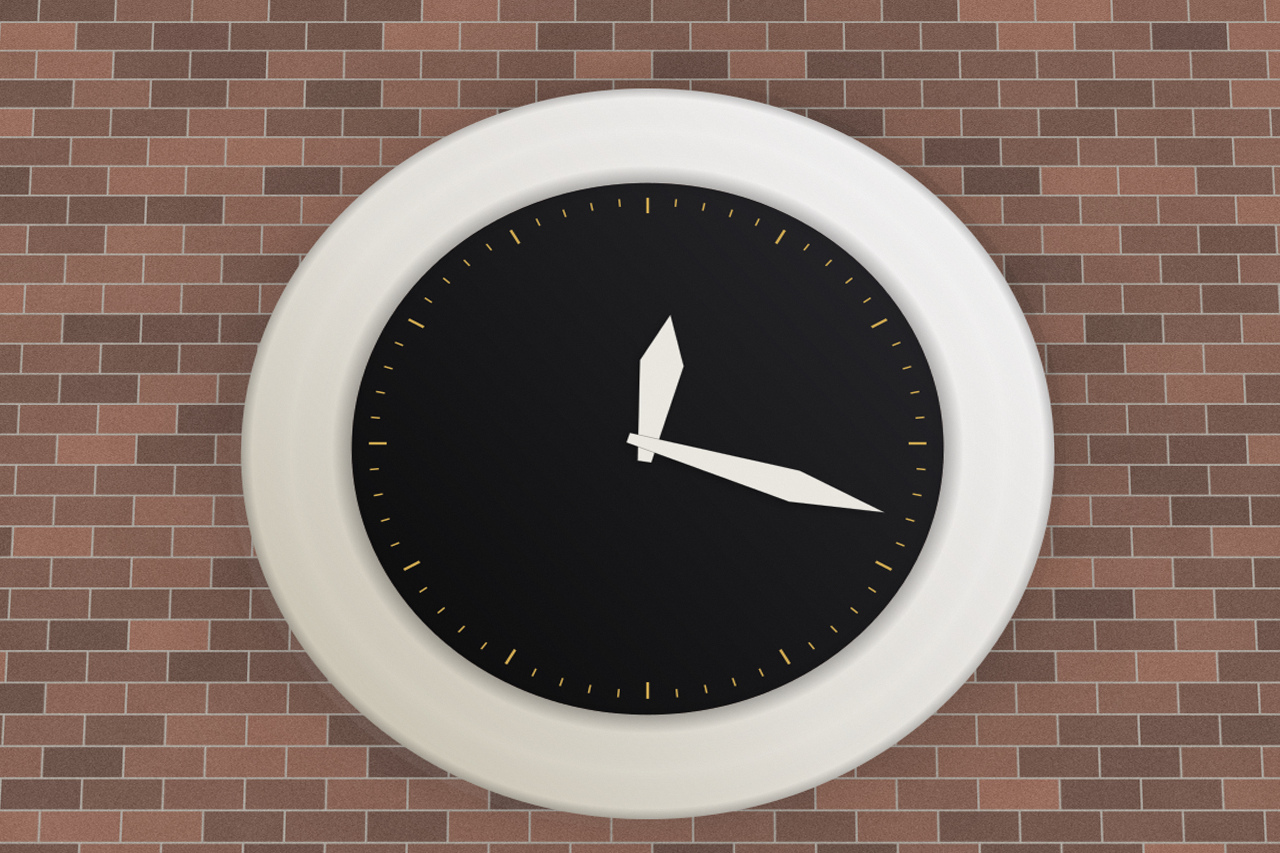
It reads 12 h 18 min
